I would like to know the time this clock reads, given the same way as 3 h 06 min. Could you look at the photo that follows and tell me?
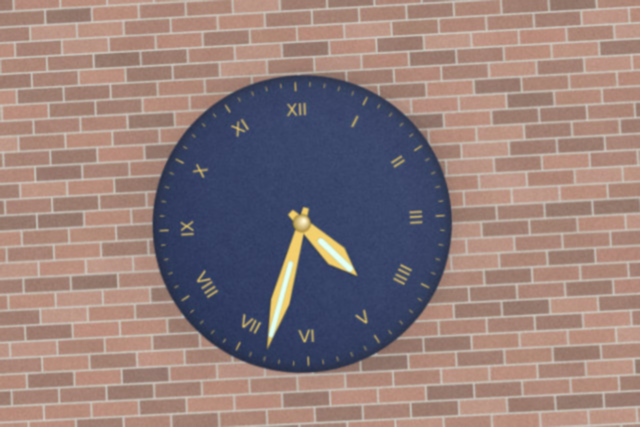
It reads 4 h 33 min
